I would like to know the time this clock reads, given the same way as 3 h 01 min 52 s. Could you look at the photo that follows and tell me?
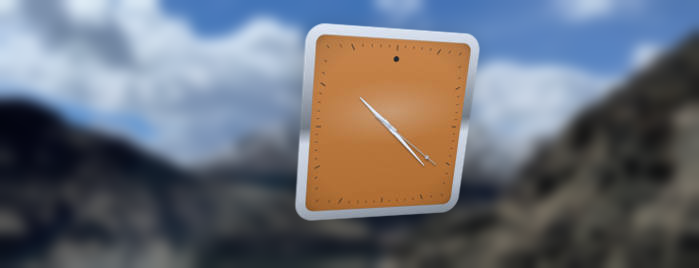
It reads 10 h 22 min 21 s
